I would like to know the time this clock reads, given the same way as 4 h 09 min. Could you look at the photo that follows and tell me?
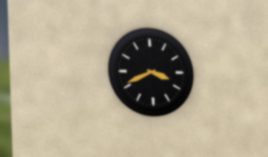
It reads 3 h 41 min
